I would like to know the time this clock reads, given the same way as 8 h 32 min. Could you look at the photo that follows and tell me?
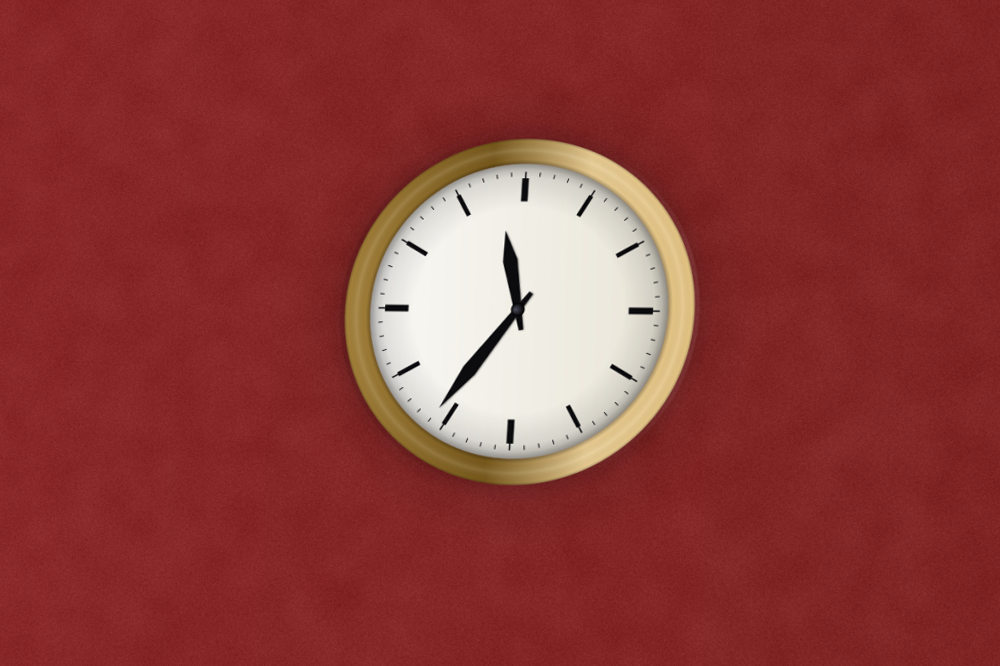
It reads 11 h 36 min
